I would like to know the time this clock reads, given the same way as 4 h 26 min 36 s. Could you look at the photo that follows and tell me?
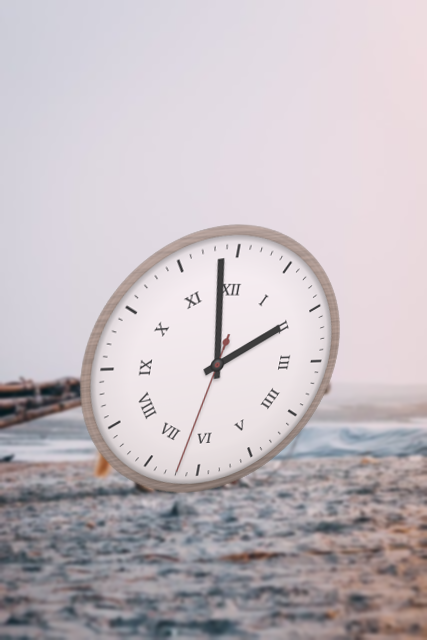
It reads 1 h 58 min 32 s
